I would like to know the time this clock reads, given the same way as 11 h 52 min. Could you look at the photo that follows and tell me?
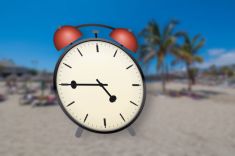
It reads 4 h 45 min
